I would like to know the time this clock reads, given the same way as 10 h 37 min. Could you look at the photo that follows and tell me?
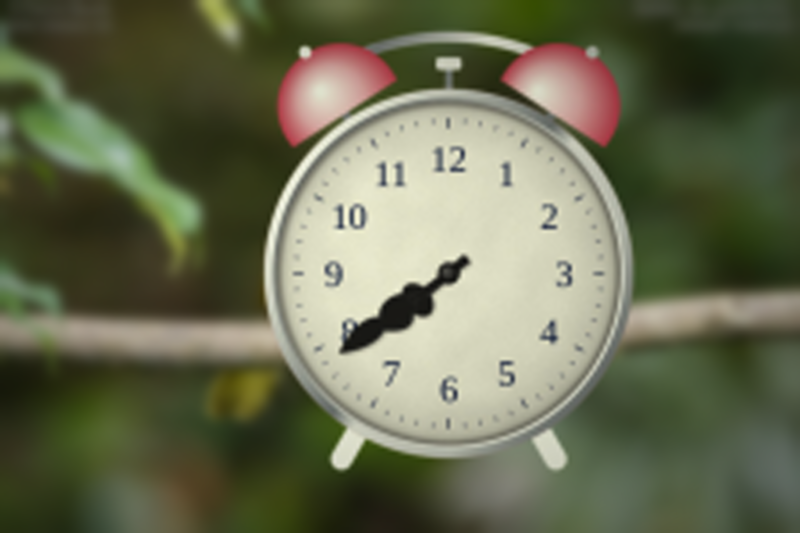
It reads 7 h 39 min
